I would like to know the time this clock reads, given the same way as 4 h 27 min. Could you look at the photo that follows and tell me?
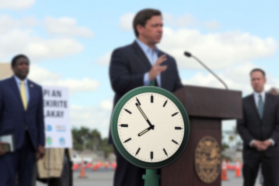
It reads 7 h 54 min
